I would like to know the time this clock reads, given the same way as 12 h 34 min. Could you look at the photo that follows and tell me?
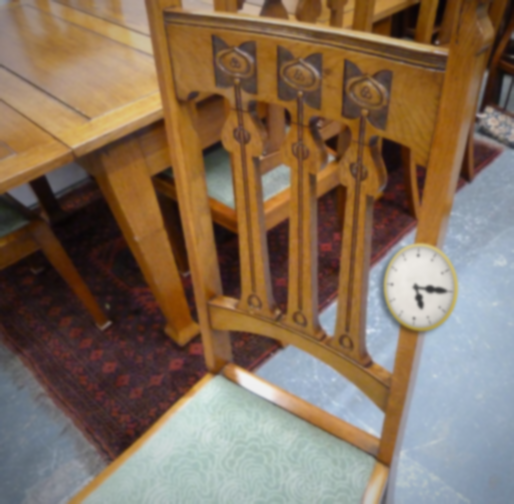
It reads 5 h 15 min
